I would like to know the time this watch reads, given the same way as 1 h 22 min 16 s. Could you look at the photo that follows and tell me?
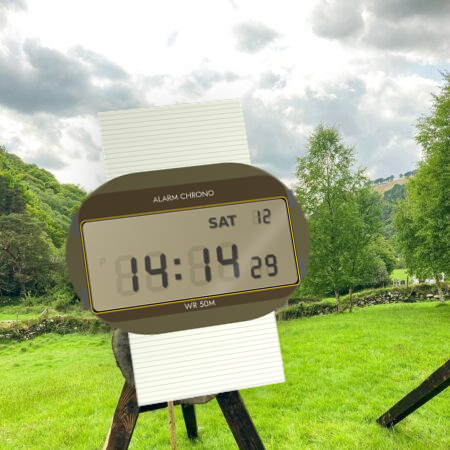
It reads 14 h 14 min 29 s
